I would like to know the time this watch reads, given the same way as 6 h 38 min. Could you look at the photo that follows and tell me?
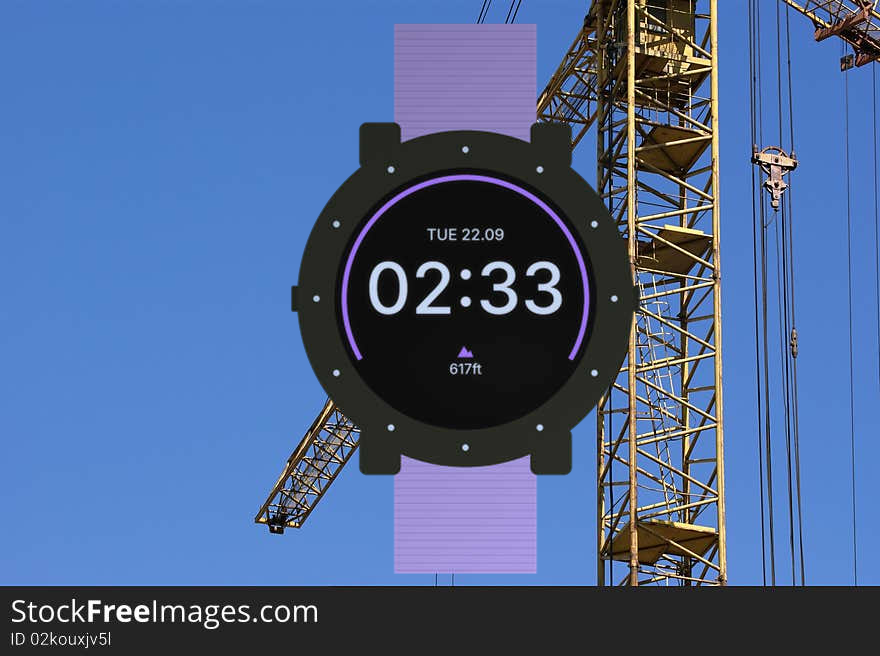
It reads 2 h 33 min
